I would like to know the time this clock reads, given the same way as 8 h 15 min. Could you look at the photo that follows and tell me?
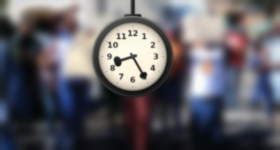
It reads 8 h 25 min
